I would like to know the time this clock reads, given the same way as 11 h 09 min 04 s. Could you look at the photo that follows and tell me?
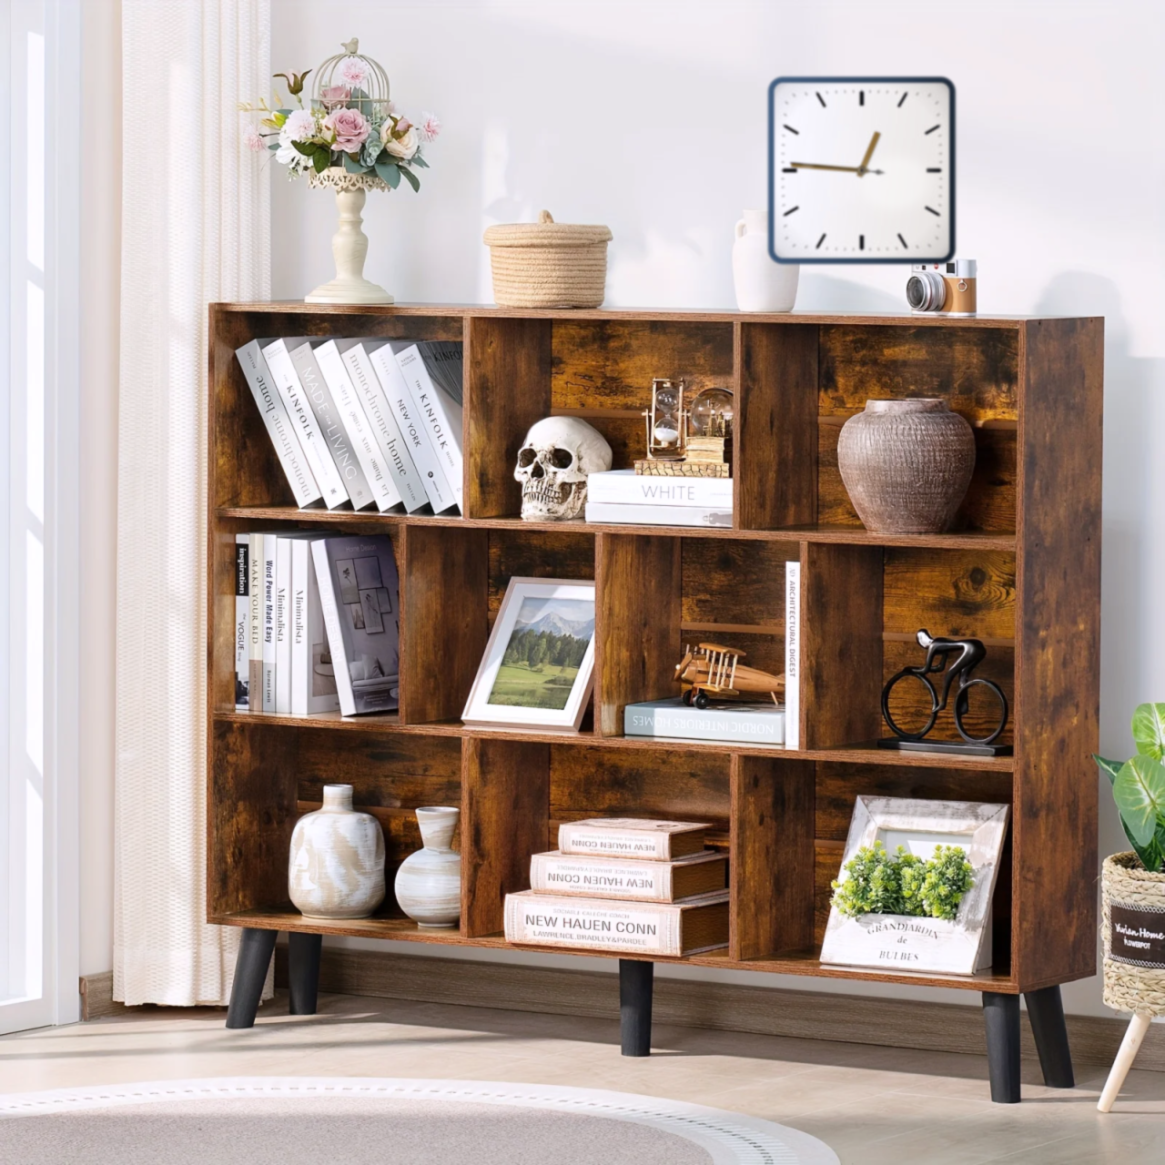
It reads 12 h 45 min 46 s
